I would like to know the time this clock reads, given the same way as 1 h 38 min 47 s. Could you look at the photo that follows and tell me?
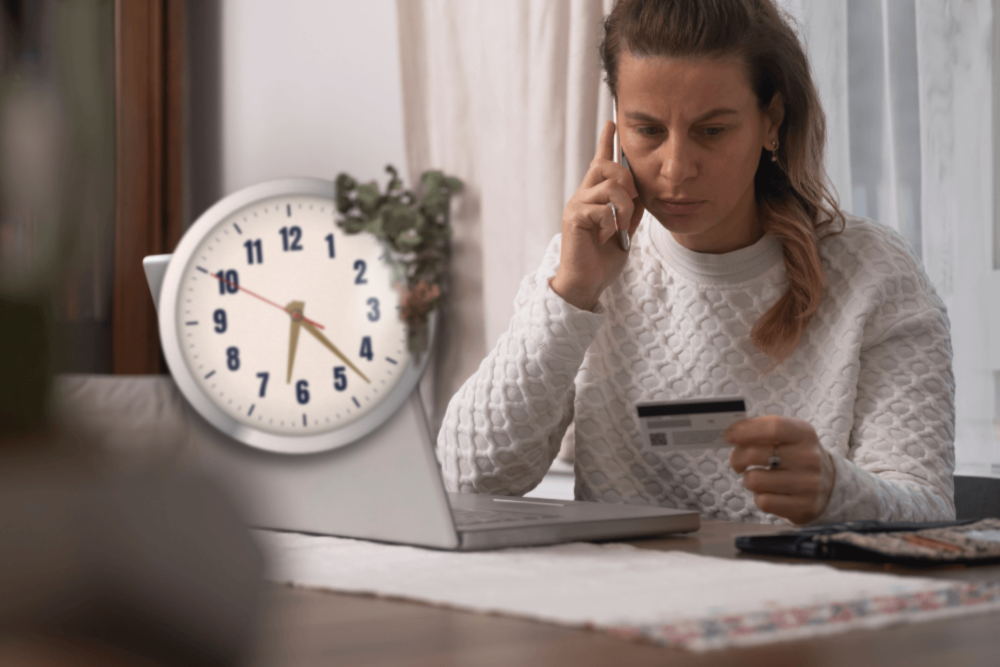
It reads 6 h 22 min 50 s
